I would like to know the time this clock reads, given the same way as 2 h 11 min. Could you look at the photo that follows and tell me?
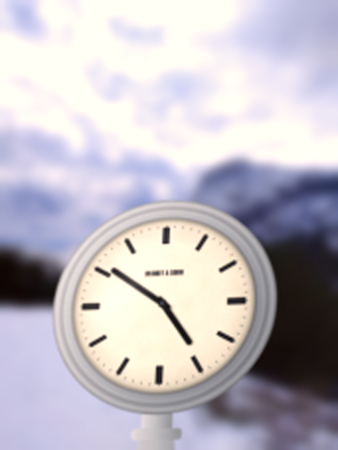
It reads 4 h 51 min
